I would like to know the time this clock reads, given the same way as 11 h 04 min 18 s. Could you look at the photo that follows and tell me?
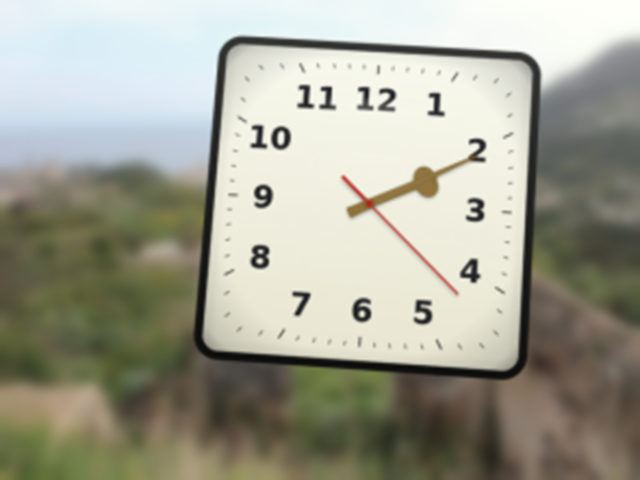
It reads 2 h 10 min 22 s
